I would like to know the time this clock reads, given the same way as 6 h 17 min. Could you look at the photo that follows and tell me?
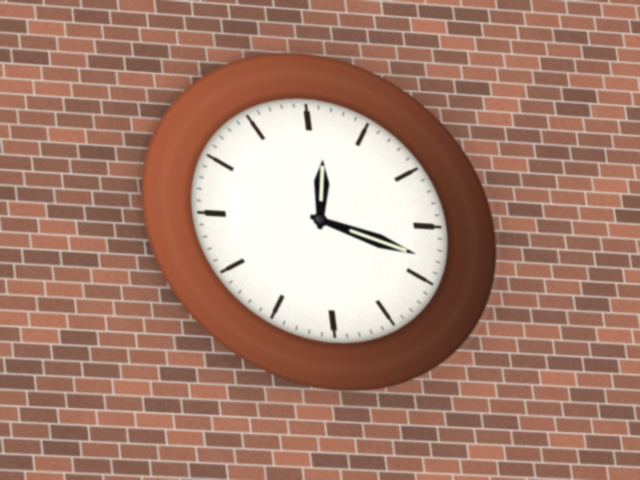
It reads 12 h 18 min
